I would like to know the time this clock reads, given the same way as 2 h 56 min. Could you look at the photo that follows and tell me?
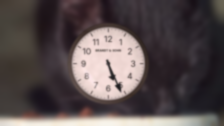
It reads 5 h 26 min
